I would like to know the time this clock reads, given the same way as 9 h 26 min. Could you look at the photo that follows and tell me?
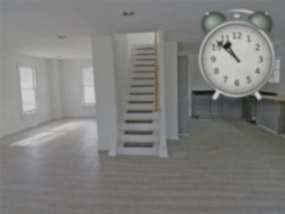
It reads 10 h 52 min
